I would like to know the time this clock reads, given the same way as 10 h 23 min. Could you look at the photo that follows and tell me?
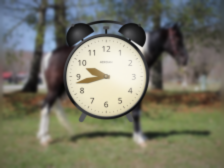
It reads 9 h 43 min
